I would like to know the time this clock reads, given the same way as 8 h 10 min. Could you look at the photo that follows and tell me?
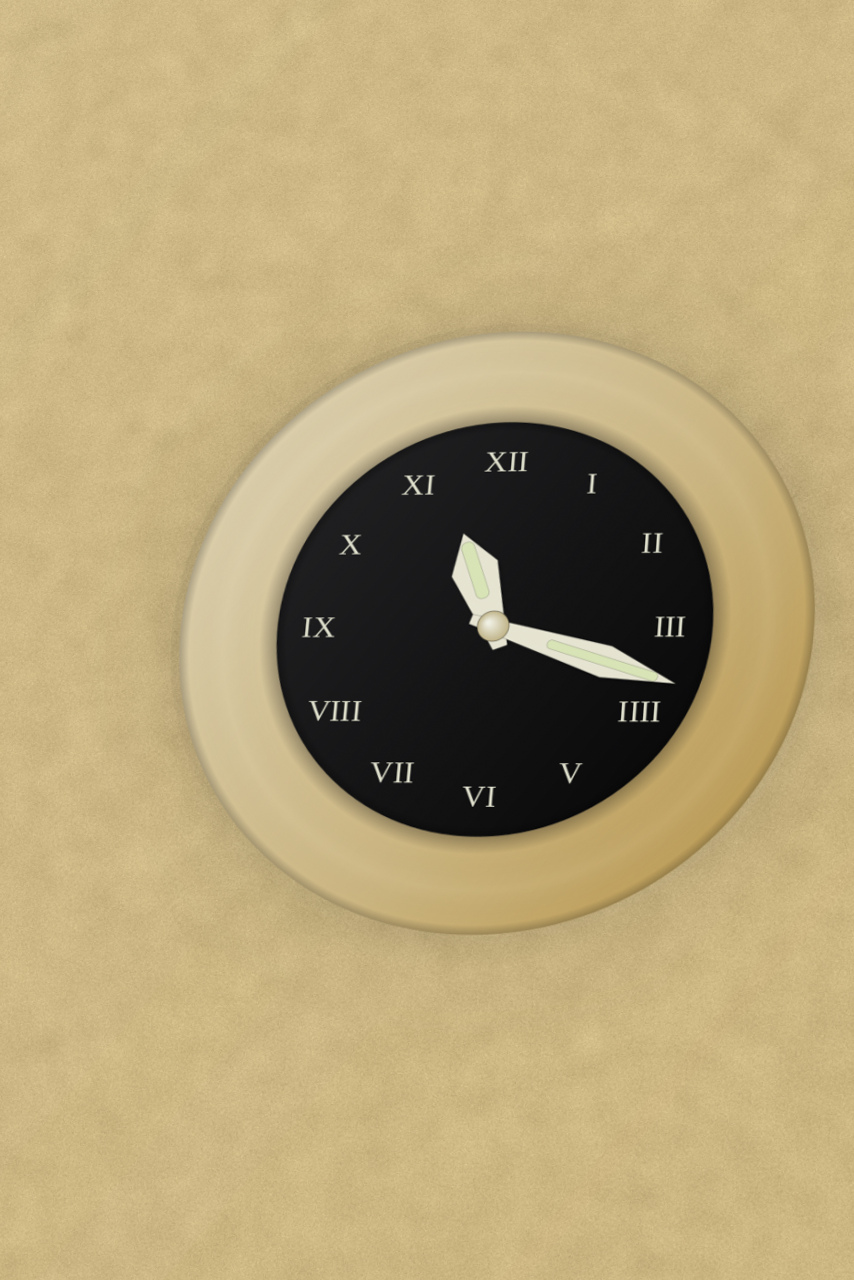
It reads 11 h 18 min
